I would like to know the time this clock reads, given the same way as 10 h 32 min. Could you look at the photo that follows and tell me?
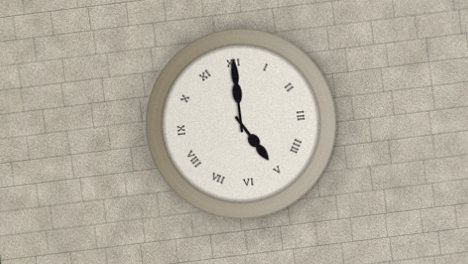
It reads 5 h 00 min
